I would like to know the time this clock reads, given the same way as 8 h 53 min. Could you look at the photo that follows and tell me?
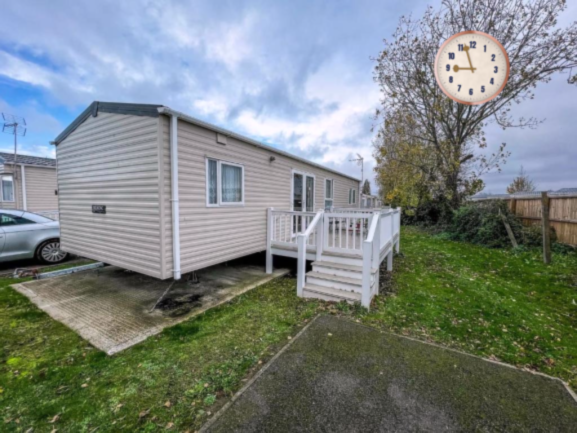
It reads 8 h 57 min
